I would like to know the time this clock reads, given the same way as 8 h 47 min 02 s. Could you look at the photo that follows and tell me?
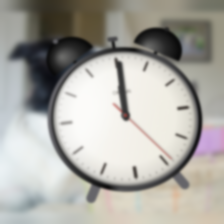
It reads 12 h 00 min 24 s
